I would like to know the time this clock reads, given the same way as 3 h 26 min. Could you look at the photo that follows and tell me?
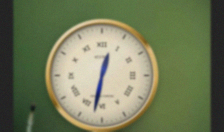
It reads 12 h 32 min
